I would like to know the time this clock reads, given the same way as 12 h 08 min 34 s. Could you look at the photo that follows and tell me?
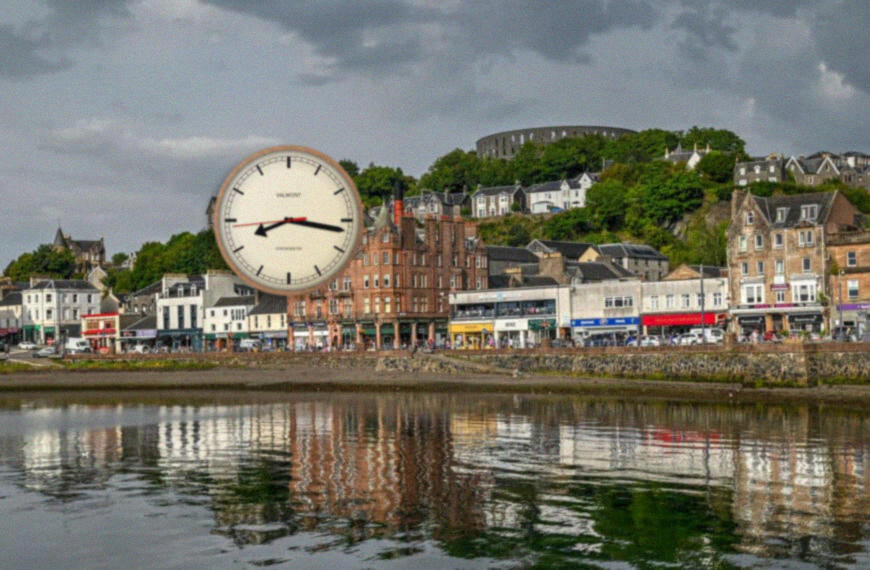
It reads 8 h 16 min 44 s
